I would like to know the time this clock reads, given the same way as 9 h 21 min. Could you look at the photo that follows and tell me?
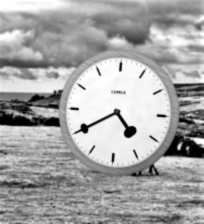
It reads 4 h 40 min
